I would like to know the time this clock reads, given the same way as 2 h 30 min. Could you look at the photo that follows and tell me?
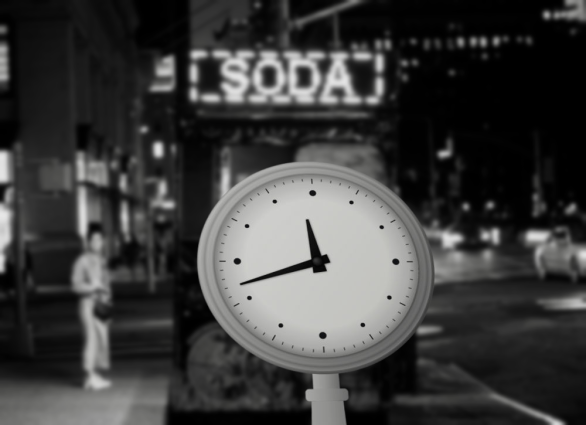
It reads 11 h 42 min
